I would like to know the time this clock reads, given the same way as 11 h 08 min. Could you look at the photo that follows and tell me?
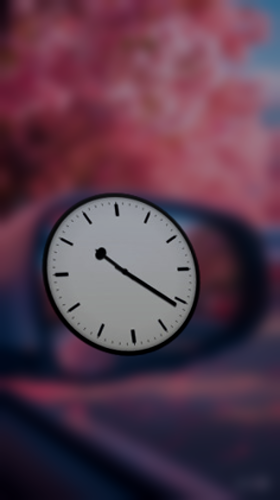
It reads 10 h 21 min
